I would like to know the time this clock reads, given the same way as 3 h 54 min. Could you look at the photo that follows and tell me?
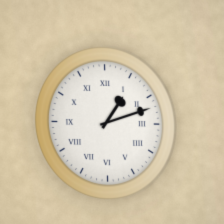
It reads 1 h 12 min
